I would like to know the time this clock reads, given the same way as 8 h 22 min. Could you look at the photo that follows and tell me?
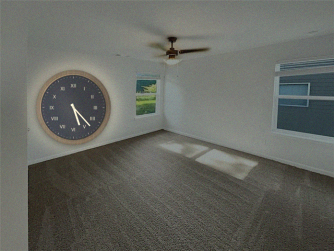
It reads 5 h 23 min
